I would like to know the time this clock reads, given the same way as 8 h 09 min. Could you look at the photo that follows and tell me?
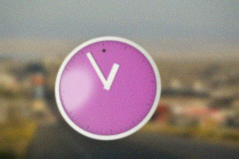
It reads 12 h 56 min
